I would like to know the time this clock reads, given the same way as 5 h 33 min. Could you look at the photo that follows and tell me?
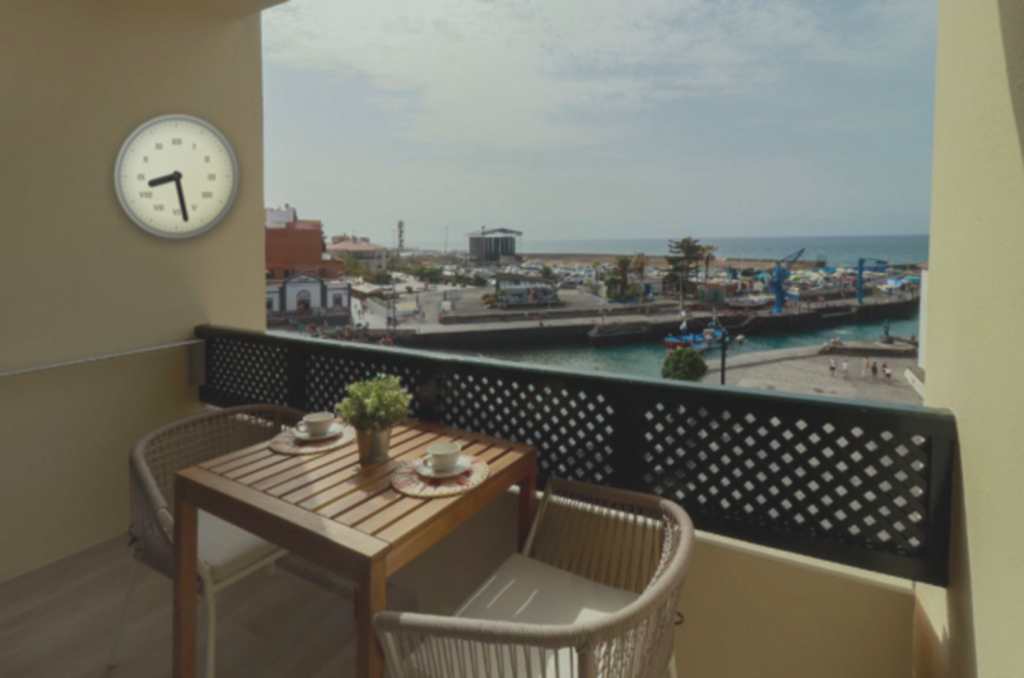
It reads 8 h 28 min
